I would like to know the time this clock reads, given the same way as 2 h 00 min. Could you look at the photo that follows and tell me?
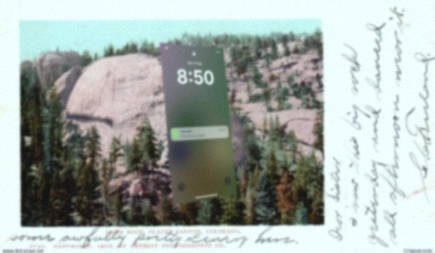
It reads 8 h 50 min
